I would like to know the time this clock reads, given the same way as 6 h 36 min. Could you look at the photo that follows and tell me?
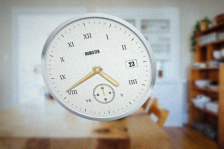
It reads 4 h 41 min
